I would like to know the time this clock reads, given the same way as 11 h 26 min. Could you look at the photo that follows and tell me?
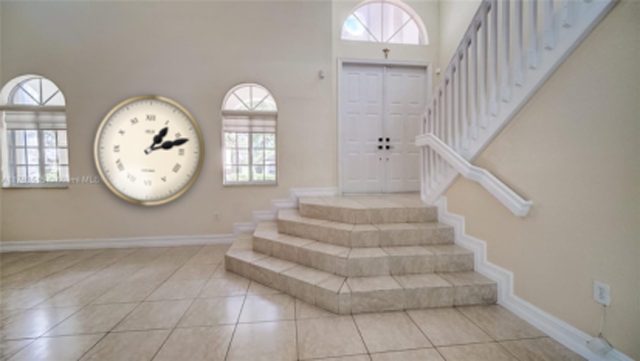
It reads 1 h 12 min
